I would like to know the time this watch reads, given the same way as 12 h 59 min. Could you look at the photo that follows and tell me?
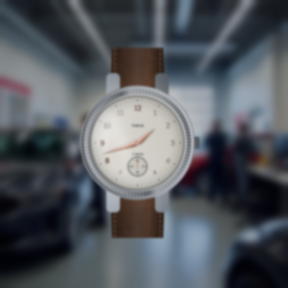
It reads 1 h 42 min
